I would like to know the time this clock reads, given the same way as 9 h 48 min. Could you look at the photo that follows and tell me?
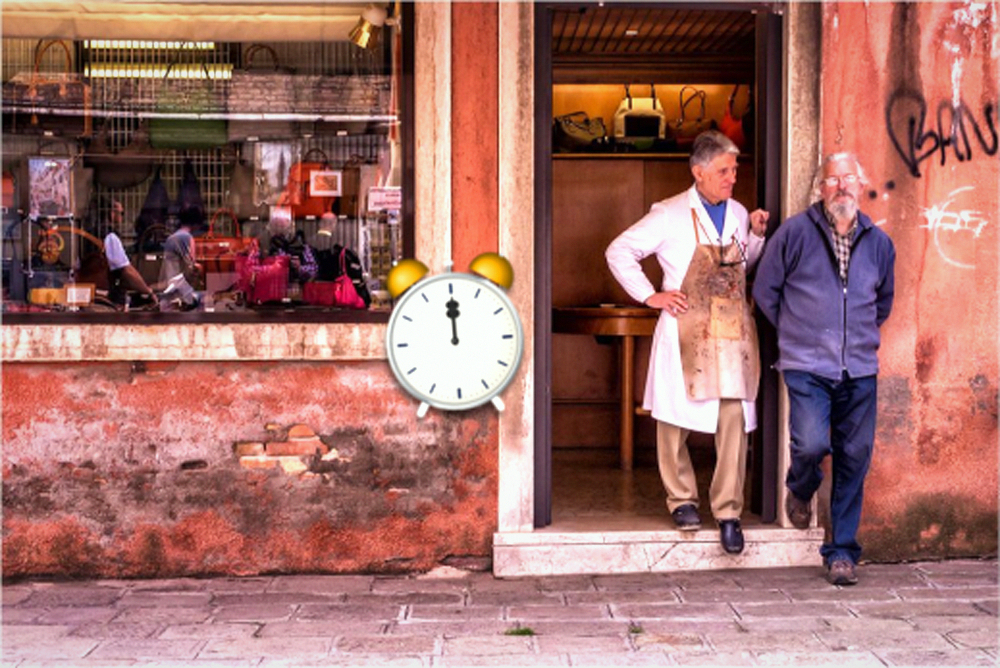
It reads 12 h 00 min
